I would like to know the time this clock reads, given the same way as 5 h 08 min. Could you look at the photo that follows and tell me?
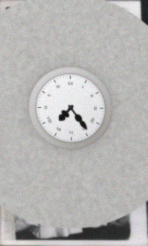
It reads 7 h 24 min
